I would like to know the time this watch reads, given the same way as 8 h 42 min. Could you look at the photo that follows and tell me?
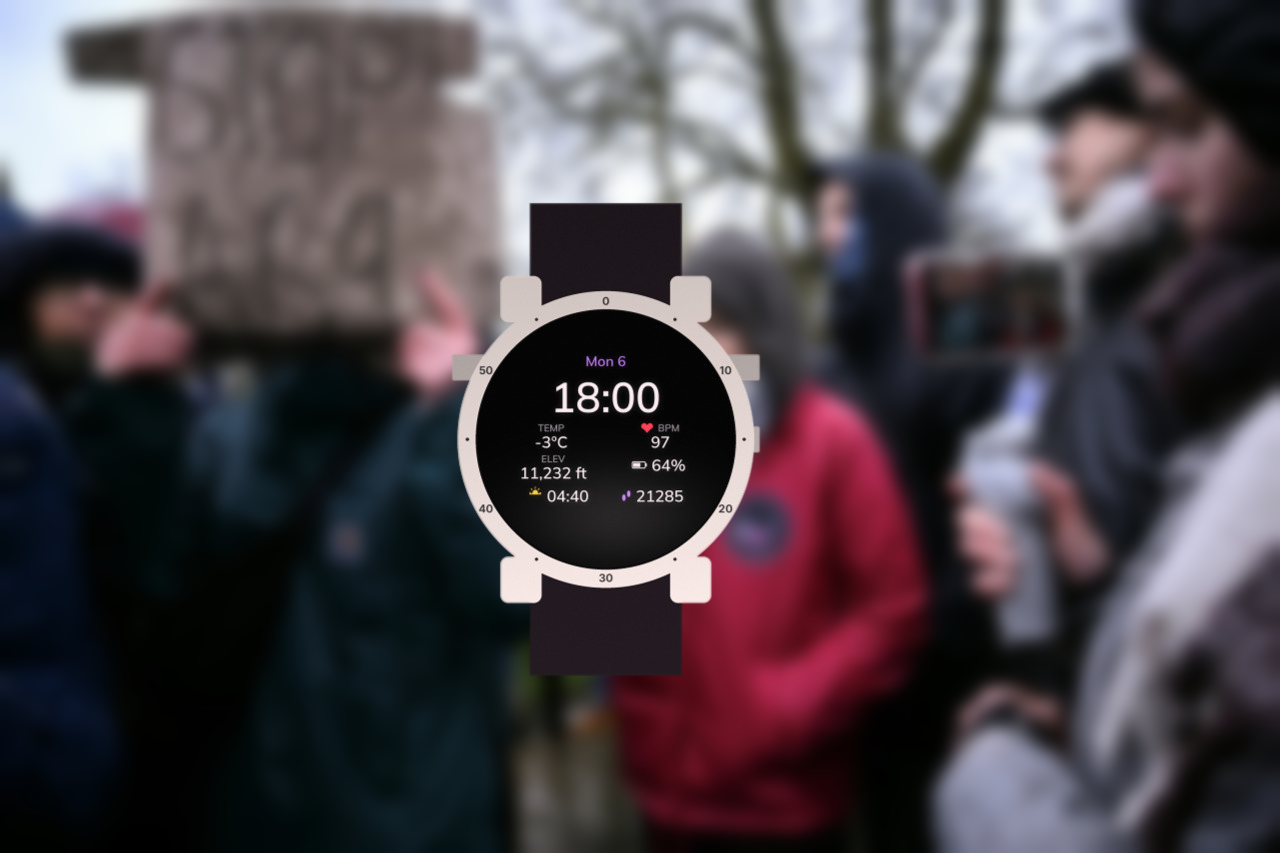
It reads 18 h 00 min
